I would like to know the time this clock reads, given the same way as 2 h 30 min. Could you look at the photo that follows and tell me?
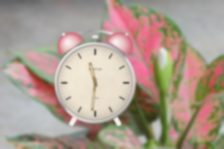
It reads 11 h 31 min
